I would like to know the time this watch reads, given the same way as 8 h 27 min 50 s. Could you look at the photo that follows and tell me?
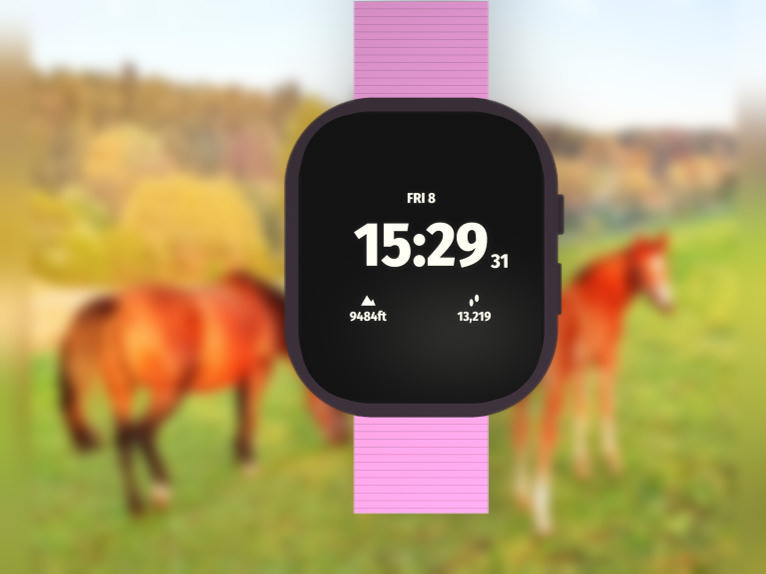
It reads 15 h 29 min 31 s
